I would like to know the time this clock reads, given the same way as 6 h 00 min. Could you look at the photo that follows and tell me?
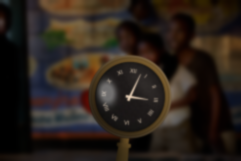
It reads 3 h 03 min
